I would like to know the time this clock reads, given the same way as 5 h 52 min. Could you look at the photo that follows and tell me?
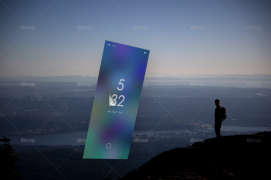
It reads 5 h 32 min
